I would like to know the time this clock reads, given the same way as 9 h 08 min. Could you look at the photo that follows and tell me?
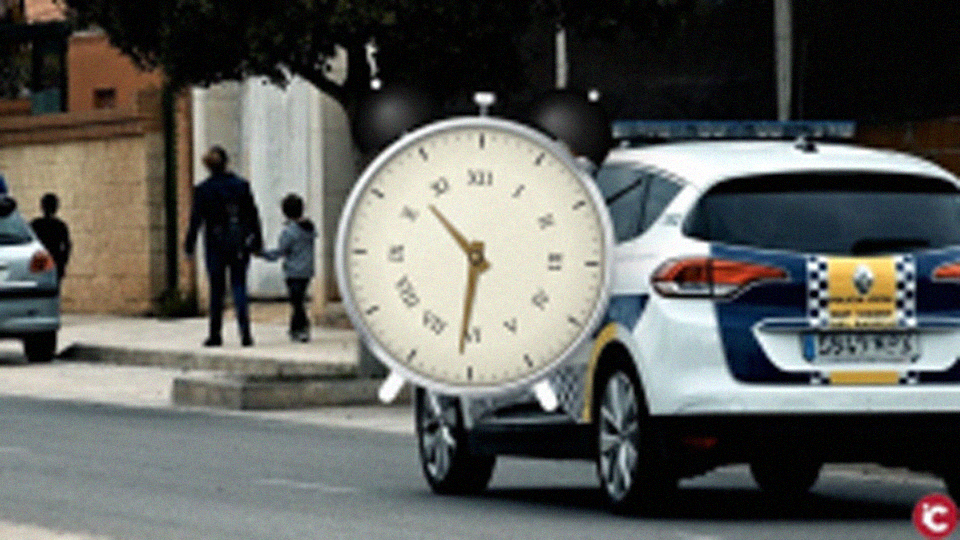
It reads 10 h 31 min
